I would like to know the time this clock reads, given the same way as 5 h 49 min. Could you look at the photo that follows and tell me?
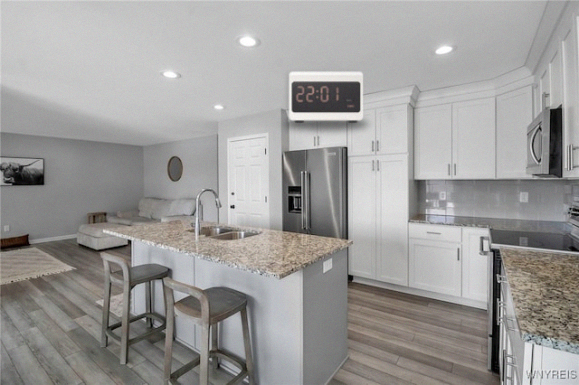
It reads 22 h 01 min
